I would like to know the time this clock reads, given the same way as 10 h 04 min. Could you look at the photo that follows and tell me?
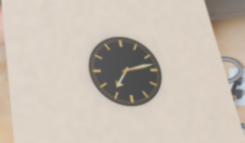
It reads 7 h 13 min
